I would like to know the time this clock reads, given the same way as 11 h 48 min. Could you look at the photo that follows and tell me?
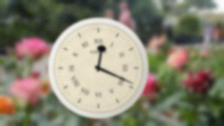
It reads 12 h 19 min
